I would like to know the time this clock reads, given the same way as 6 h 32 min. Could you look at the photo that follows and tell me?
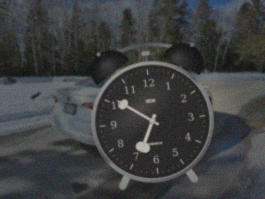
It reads 6 h 51 min
